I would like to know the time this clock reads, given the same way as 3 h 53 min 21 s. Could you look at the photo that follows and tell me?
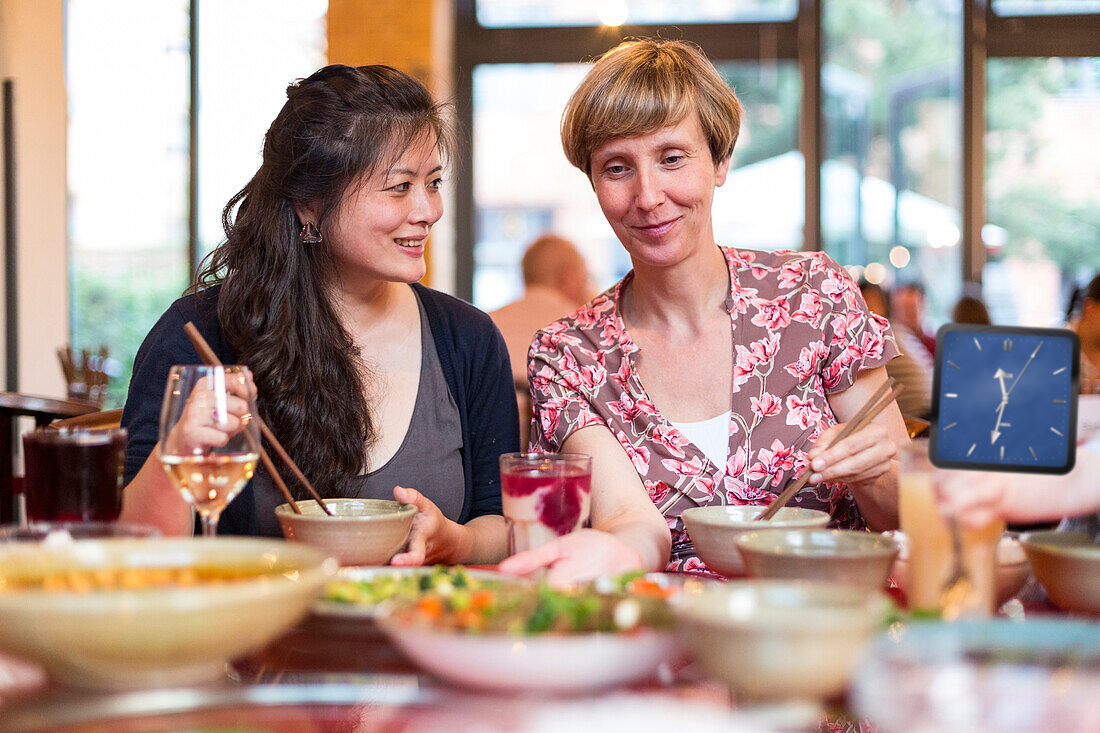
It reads 11 h 32 min 05 s
